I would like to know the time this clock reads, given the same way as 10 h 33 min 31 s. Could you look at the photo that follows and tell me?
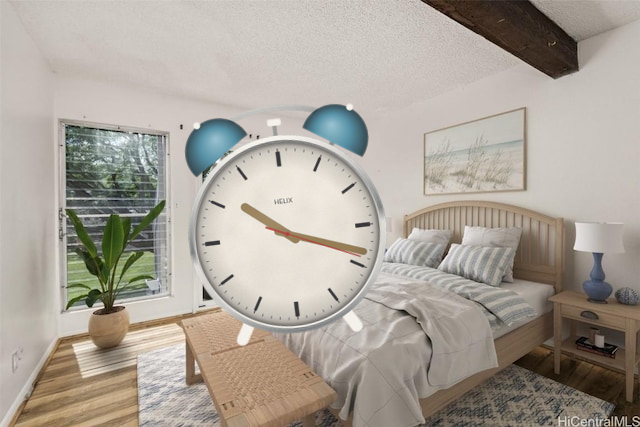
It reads 10 h 18 min 19 s
